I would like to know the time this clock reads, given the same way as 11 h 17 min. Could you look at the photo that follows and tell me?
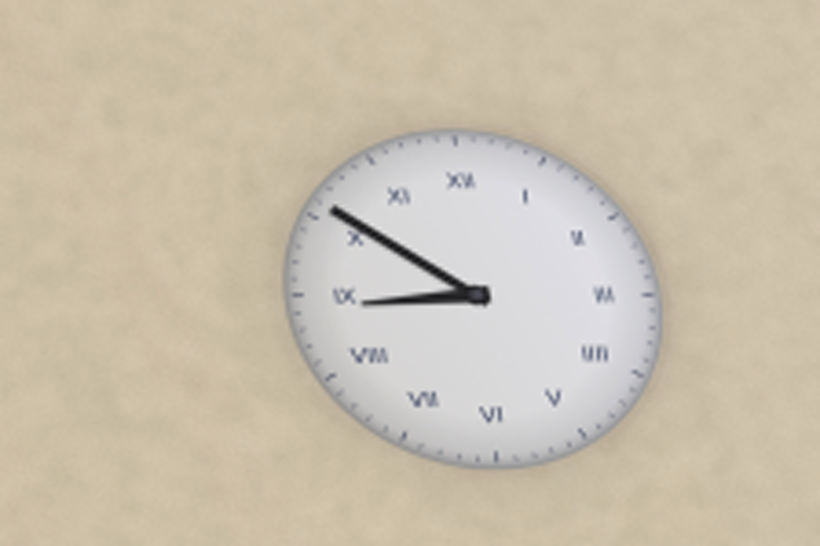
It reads 8 h 51 min
